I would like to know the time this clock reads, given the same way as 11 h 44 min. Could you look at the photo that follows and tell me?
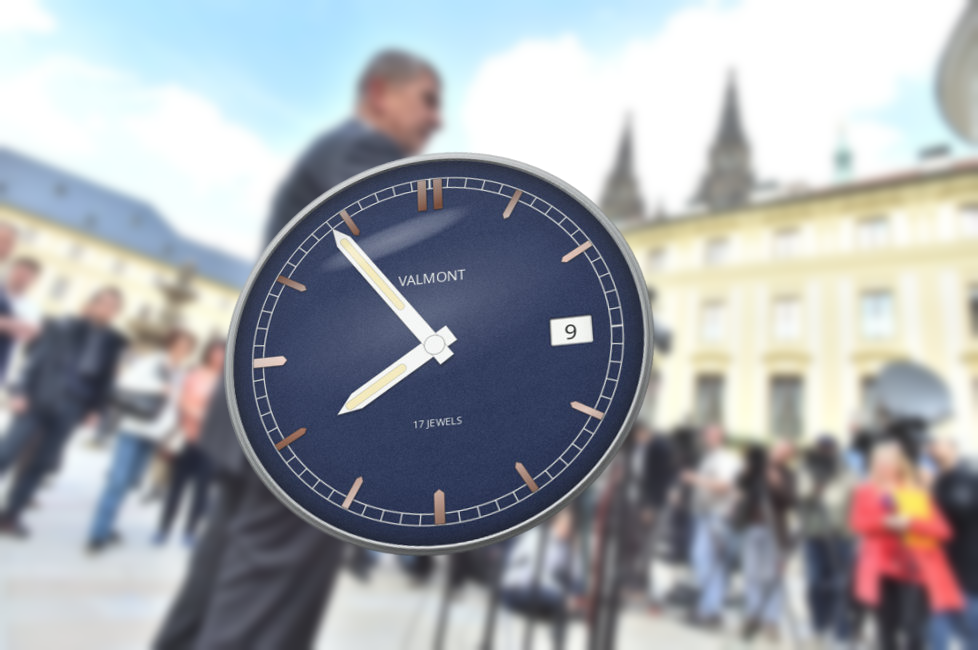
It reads 7 h 54 min
